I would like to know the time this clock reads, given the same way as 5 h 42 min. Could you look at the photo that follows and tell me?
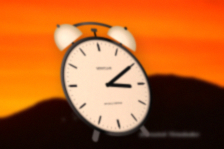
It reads 3 h 10 min
